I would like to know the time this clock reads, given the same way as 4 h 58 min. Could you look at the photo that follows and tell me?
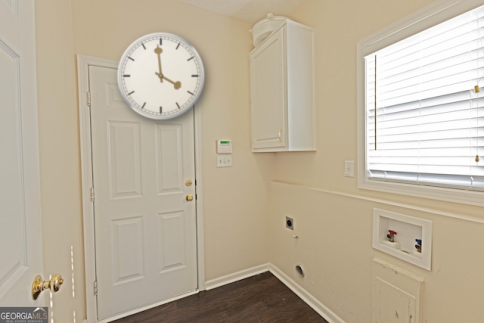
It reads 3 h 59 min
